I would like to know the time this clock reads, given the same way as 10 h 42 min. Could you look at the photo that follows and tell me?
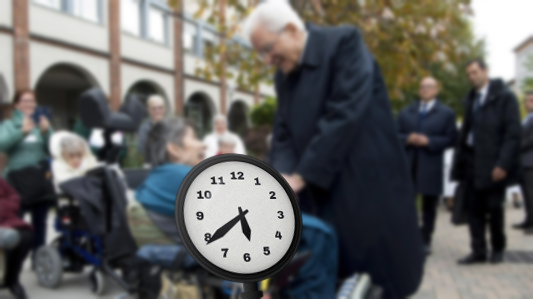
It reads 5 h 39 min
